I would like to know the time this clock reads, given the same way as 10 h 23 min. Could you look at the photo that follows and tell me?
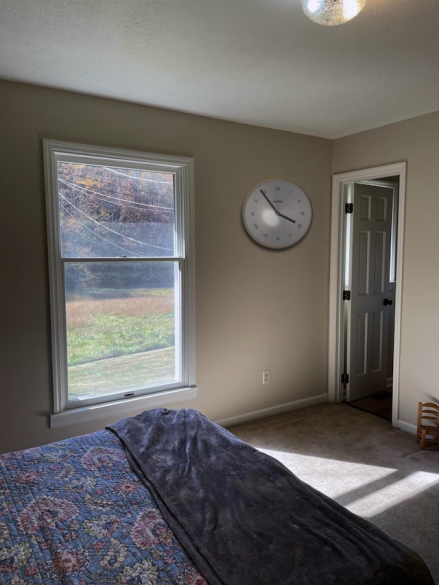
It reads 3 h 54 min
